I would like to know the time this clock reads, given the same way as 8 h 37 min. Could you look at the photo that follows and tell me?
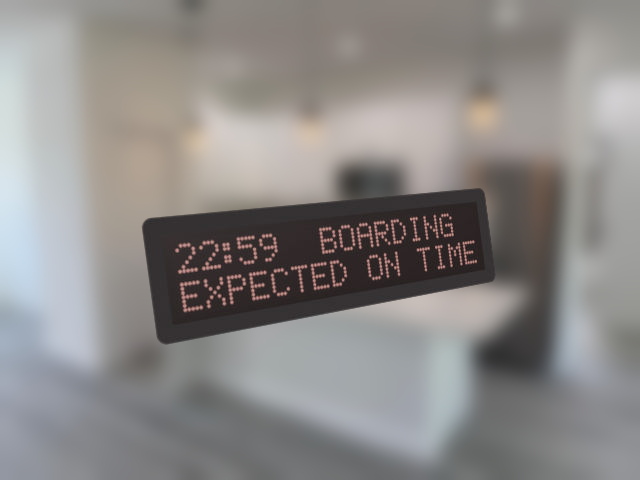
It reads 22 h 59 min
